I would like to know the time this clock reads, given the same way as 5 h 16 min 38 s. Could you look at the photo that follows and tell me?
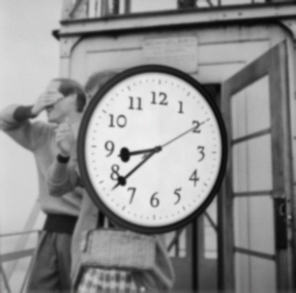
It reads 8 h 38 min 10 s
